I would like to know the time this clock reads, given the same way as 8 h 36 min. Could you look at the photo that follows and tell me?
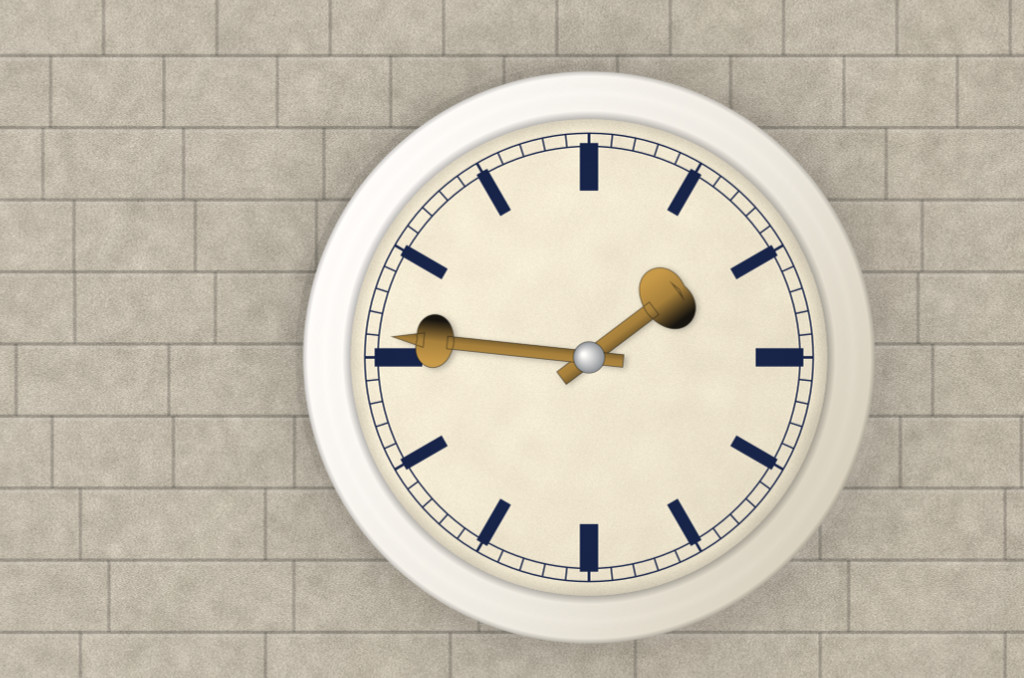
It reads 1 h 46 min
